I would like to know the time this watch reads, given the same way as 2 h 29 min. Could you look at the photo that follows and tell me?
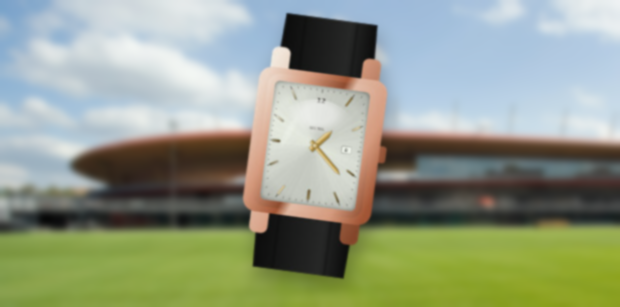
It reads 1 h 22 min
